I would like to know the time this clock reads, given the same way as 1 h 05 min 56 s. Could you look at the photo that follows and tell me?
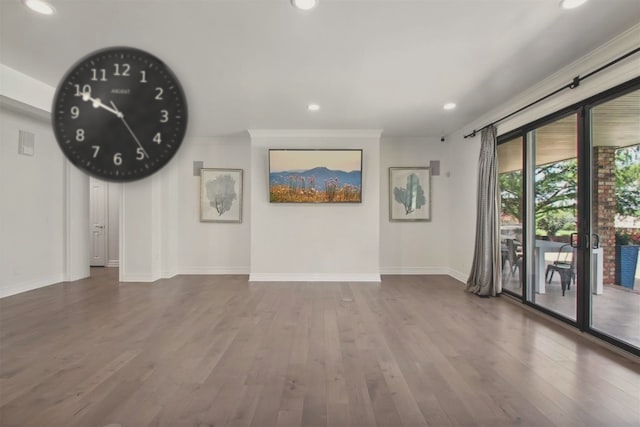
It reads 9 h 49 min 24 s
